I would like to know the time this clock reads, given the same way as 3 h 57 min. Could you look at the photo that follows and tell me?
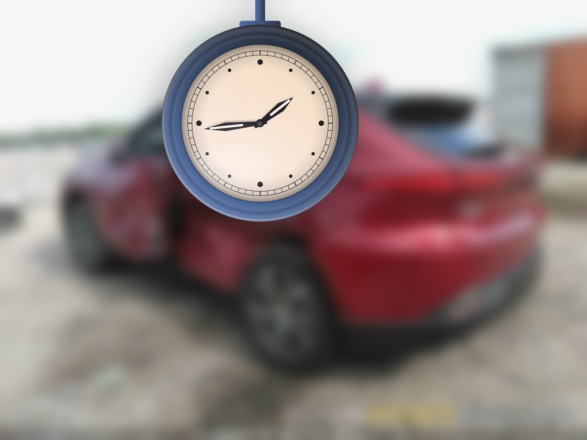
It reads 1 h 44 min
